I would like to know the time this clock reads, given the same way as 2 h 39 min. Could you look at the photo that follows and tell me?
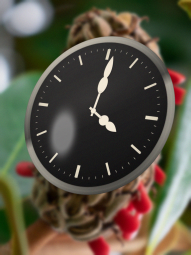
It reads 4 h 01 min
